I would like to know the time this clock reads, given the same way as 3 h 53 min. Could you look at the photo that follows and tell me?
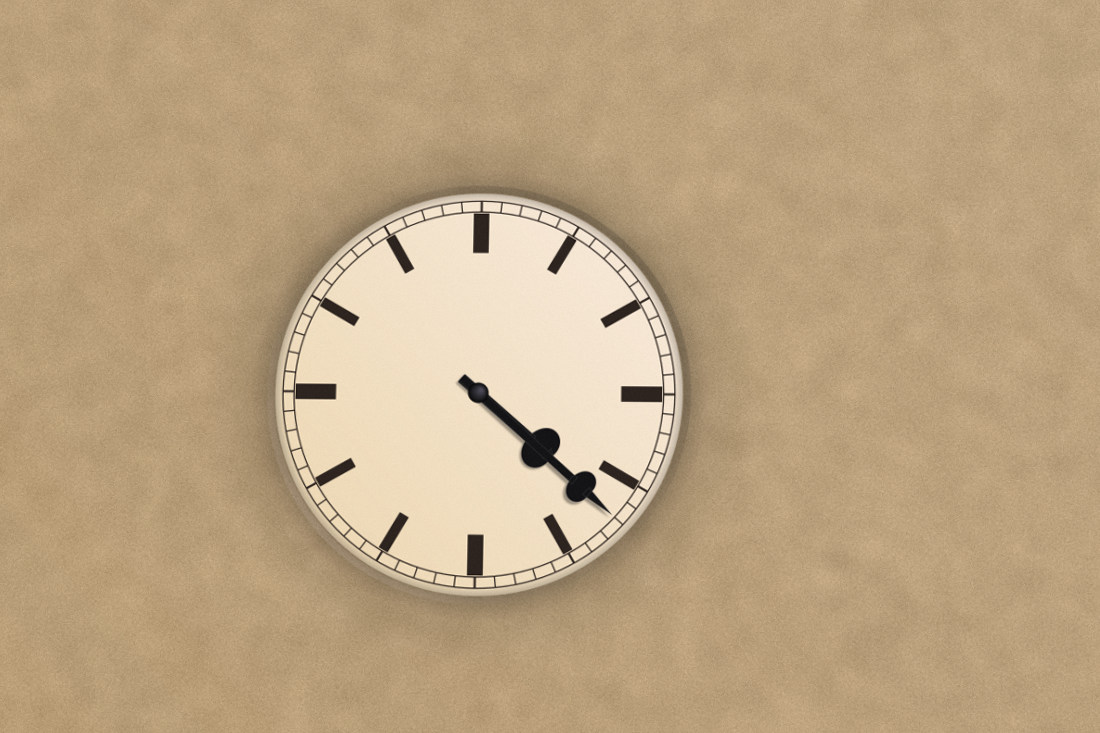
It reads 4 h 22 min
